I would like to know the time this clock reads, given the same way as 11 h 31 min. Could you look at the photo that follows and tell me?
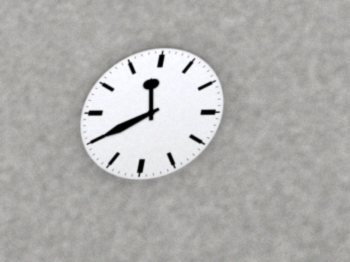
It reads 11 h 40 min
